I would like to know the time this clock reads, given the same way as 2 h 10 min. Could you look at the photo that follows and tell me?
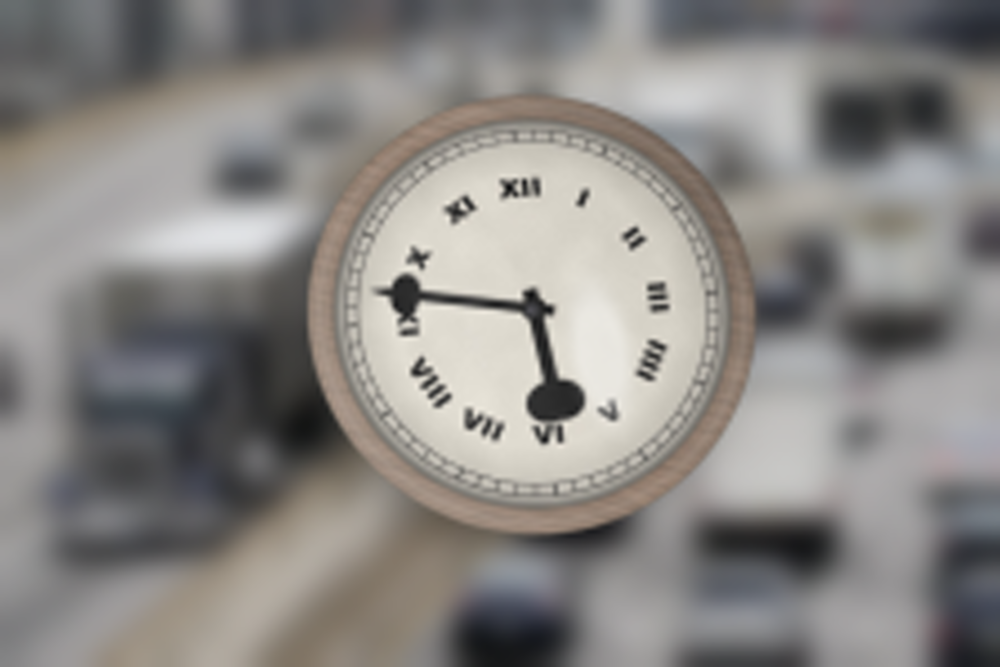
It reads 5 h 47 min
